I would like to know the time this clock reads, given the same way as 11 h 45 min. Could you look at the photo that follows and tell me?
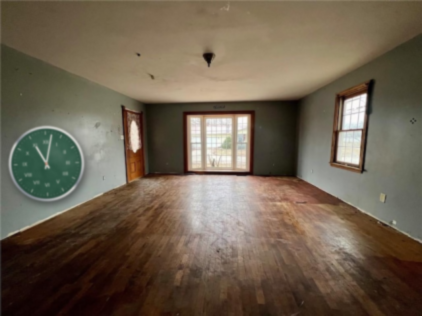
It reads 11 h 02 min
